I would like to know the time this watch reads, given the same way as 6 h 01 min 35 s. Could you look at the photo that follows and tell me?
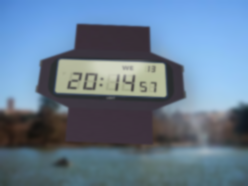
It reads 20 h 14 min 57 s
